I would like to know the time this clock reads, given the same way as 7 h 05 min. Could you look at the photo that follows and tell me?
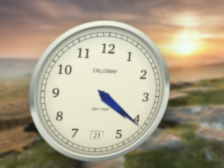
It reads 4 h 21 min
